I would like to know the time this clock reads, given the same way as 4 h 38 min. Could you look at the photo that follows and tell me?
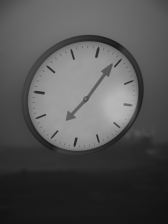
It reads 7 h 04 min
